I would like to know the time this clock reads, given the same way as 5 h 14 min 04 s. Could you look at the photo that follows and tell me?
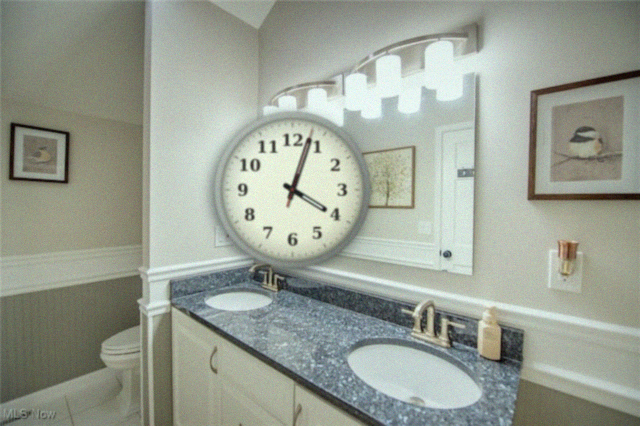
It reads 4 h 03 min 03 s
